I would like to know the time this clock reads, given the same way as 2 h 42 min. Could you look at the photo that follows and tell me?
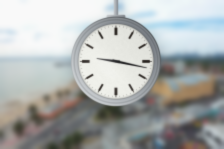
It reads 9 h 17 min
